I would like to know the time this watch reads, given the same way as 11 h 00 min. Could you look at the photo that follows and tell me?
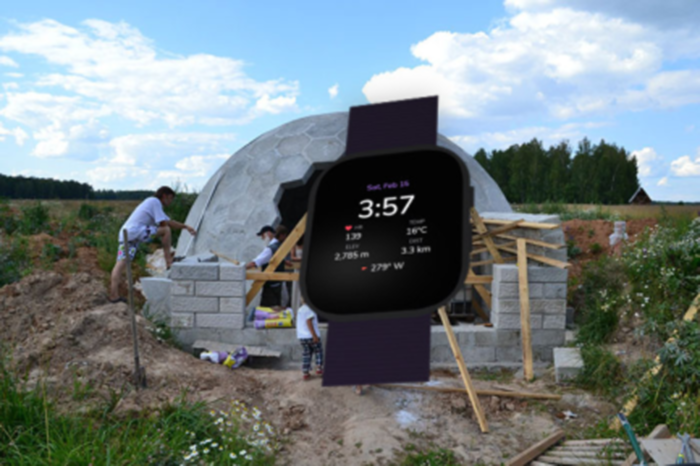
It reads 3 h 57 min
